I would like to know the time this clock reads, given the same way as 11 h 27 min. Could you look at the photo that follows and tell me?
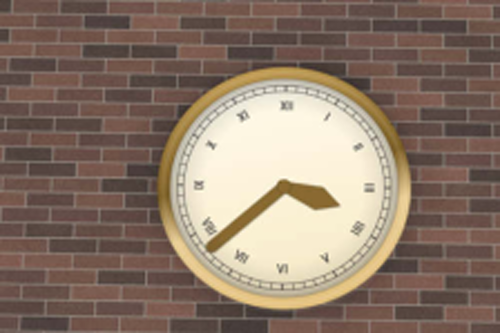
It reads 3 h 38 min
